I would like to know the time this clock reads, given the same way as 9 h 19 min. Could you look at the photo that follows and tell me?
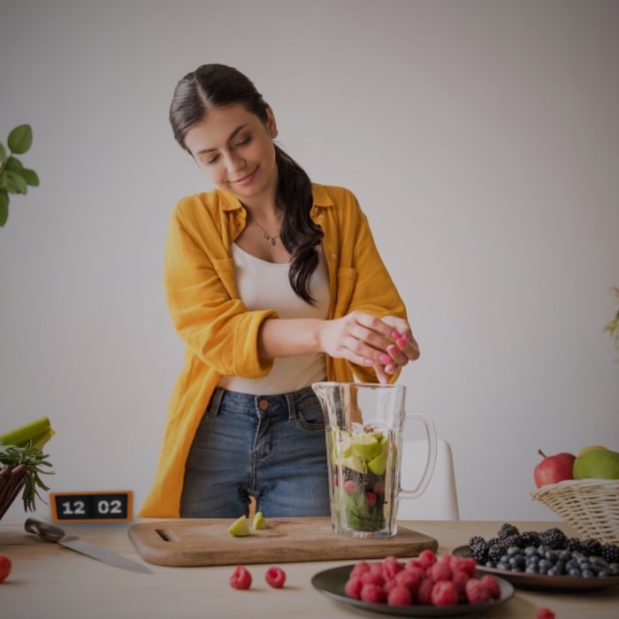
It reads 12 h 02 min
